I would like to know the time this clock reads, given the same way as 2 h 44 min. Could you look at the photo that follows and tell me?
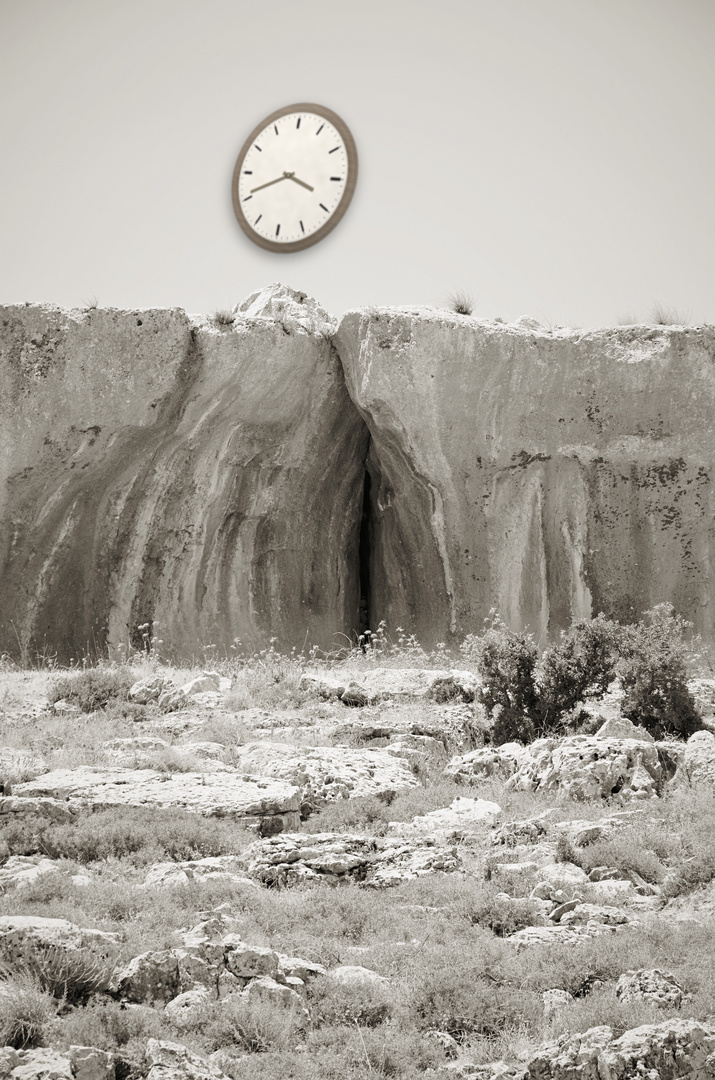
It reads 3 h 41 min
